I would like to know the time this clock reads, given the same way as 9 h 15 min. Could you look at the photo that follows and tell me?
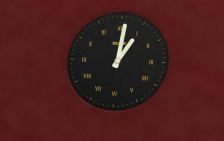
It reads 1 h 01 min
